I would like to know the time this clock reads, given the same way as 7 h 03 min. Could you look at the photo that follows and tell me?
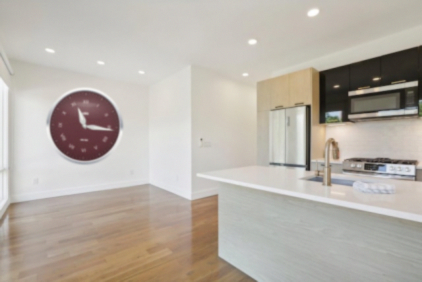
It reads 11 h 16 min
